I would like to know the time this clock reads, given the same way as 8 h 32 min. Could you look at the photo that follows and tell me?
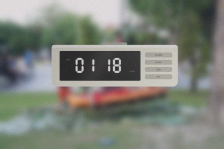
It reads 1 h 18 min
